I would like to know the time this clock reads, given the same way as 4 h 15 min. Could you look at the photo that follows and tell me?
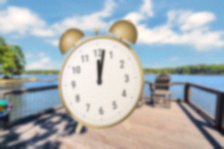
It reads 12 h 02 min
